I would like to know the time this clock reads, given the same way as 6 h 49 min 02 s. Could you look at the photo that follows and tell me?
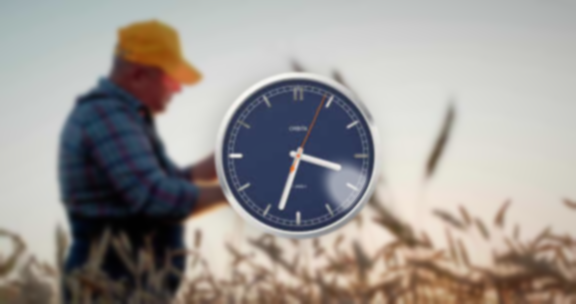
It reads 3 h 33 min 04 s
